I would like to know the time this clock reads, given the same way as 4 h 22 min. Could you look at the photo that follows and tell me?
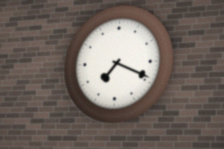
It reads 7 h 19 min
